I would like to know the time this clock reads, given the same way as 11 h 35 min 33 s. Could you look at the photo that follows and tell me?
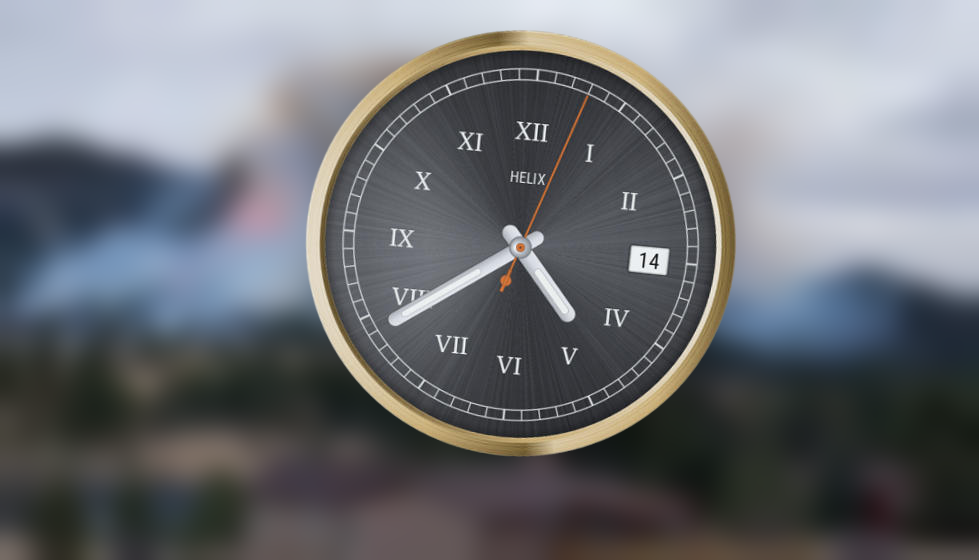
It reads 4 h 39 min 03 s
